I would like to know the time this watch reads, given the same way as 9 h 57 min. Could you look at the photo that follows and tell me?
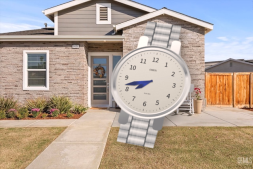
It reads 7 h 42 min
